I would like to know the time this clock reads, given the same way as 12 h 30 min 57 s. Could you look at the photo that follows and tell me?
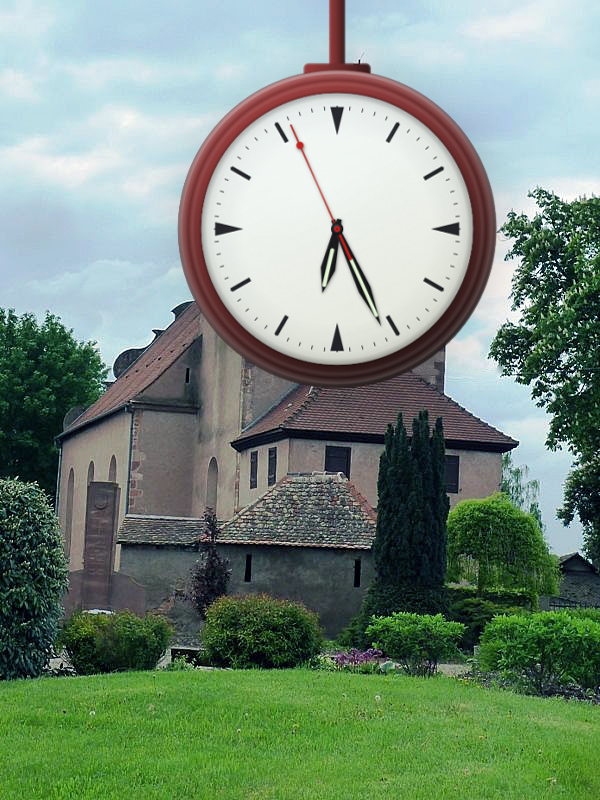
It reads 6 h 25 min 56 s
